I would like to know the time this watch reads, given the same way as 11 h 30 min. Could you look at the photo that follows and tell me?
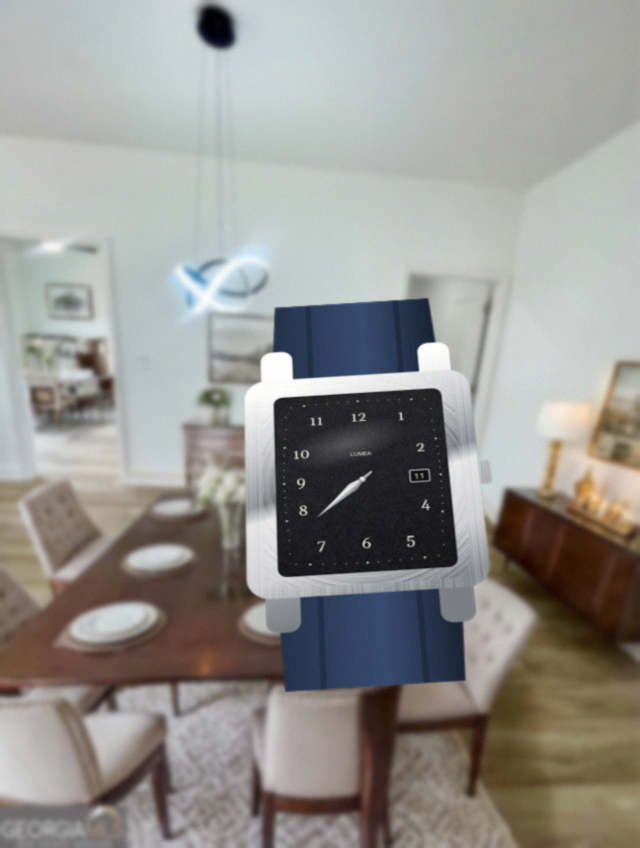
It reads 7 h 38 min
